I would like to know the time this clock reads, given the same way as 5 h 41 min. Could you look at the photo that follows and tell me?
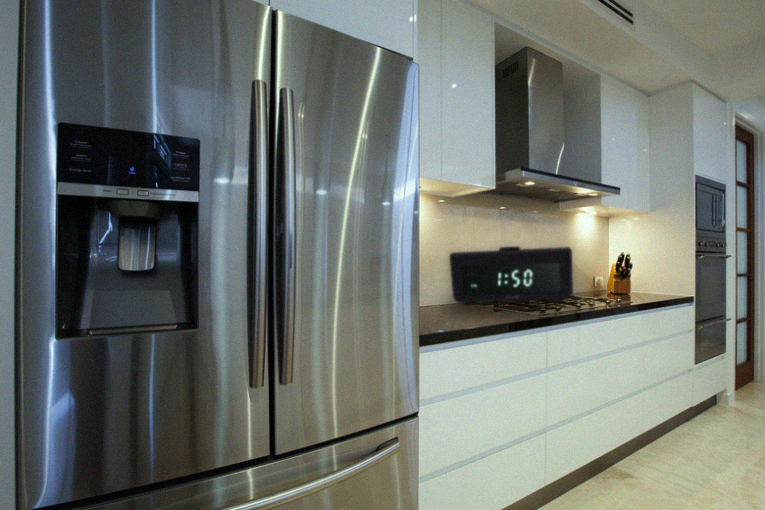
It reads 1 h 50 min
